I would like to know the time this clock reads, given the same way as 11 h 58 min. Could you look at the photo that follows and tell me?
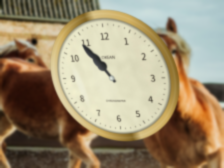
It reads 10 h 54 min
